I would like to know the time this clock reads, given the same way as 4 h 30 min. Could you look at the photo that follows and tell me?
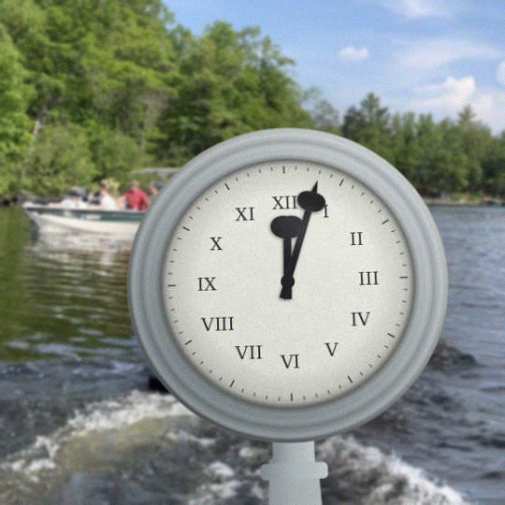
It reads 12 h 03 min
